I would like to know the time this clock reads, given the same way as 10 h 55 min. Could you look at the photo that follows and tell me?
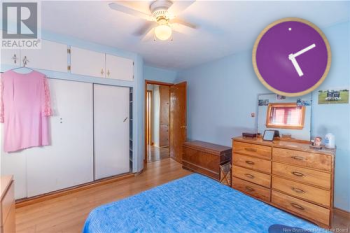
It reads 5 h 11 min
